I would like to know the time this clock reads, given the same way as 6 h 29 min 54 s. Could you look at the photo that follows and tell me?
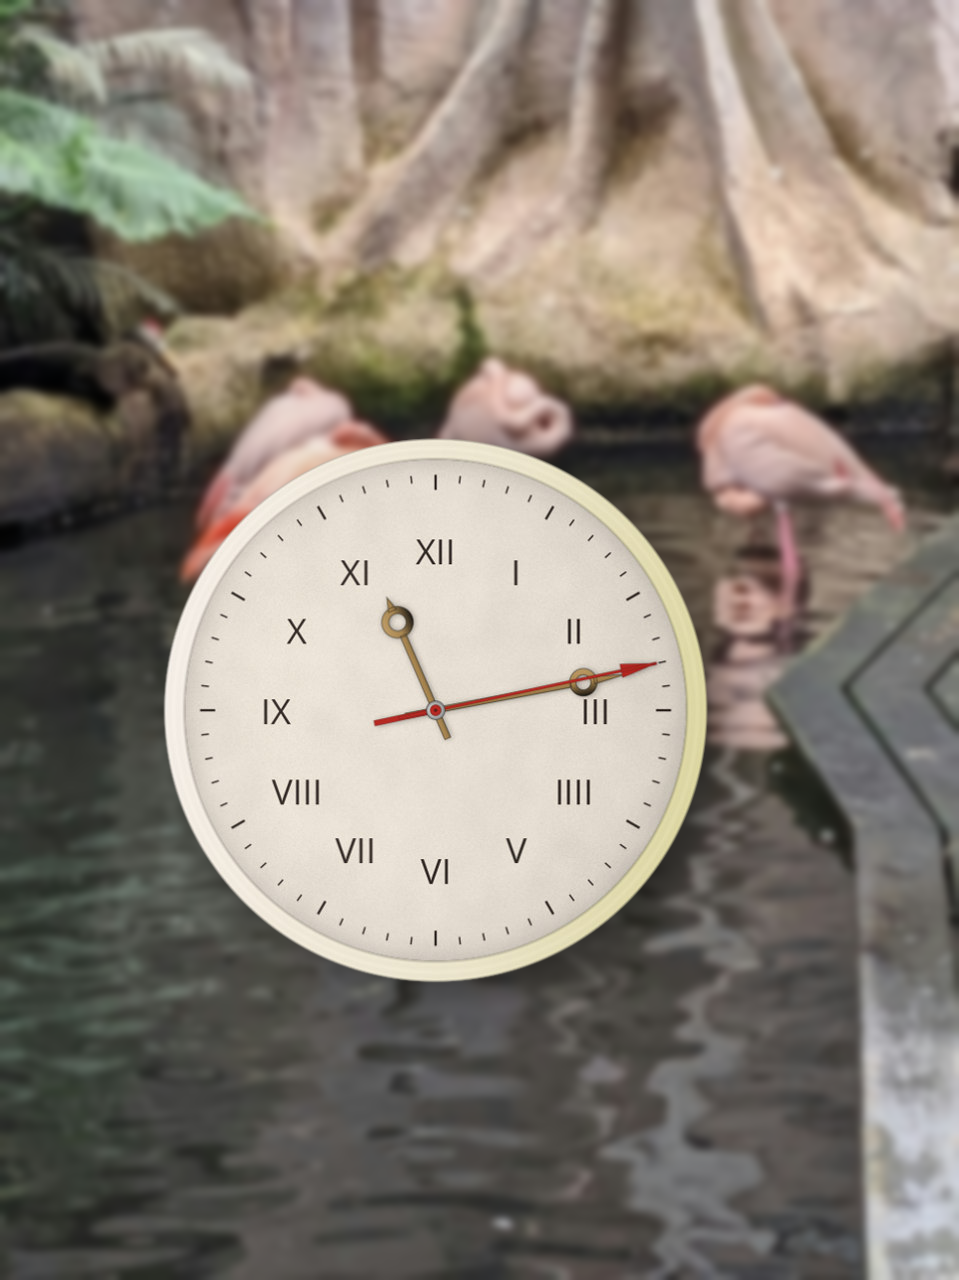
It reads 11 h 13 min 13 s
